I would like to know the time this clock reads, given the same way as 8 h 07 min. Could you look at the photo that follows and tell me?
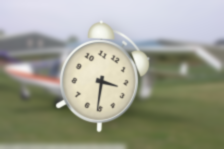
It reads 2 h 26 min
